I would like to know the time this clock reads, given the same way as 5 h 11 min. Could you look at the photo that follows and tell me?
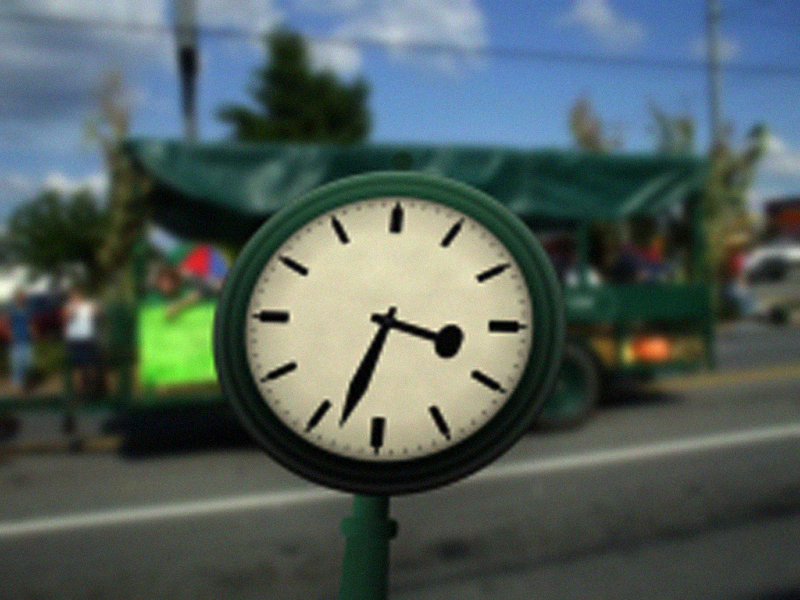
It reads 3 h 33 min
